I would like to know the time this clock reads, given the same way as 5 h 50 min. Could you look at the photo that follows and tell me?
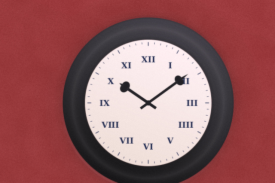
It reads 10 h 09 min
